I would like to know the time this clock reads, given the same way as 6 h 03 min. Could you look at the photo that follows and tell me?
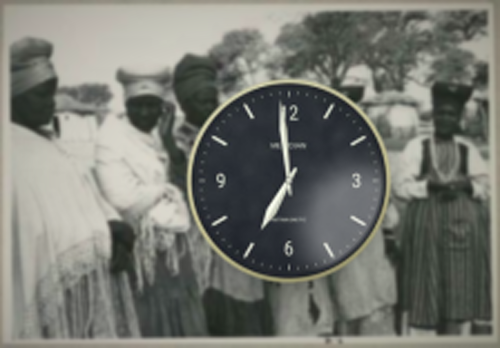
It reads 6 h 59 min
